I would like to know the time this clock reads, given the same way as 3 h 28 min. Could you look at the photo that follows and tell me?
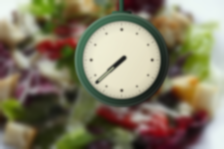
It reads 7 h 38 min
